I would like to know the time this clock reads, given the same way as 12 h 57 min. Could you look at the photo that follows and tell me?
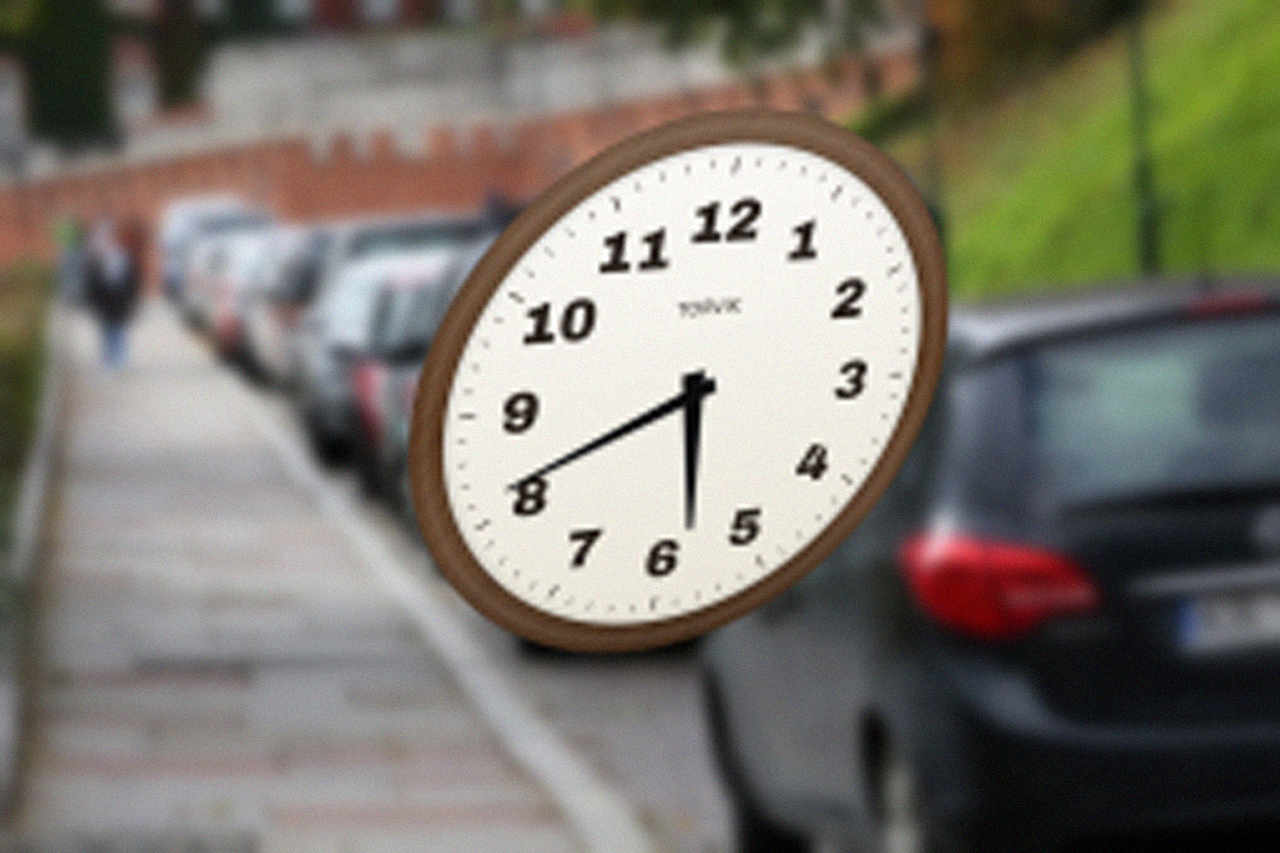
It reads 5 h 41 min
